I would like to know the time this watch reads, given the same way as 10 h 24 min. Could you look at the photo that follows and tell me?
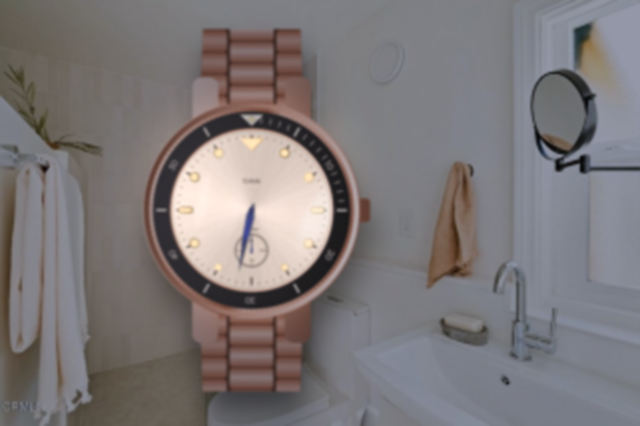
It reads 6 h 32 min
